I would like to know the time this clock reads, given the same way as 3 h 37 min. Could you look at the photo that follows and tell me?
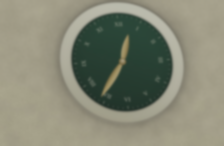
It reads 12 h 36 min
